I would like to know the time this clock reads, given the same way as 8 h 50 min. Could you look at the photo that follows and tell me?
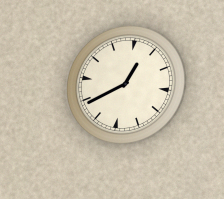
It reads 12 h 39 min
